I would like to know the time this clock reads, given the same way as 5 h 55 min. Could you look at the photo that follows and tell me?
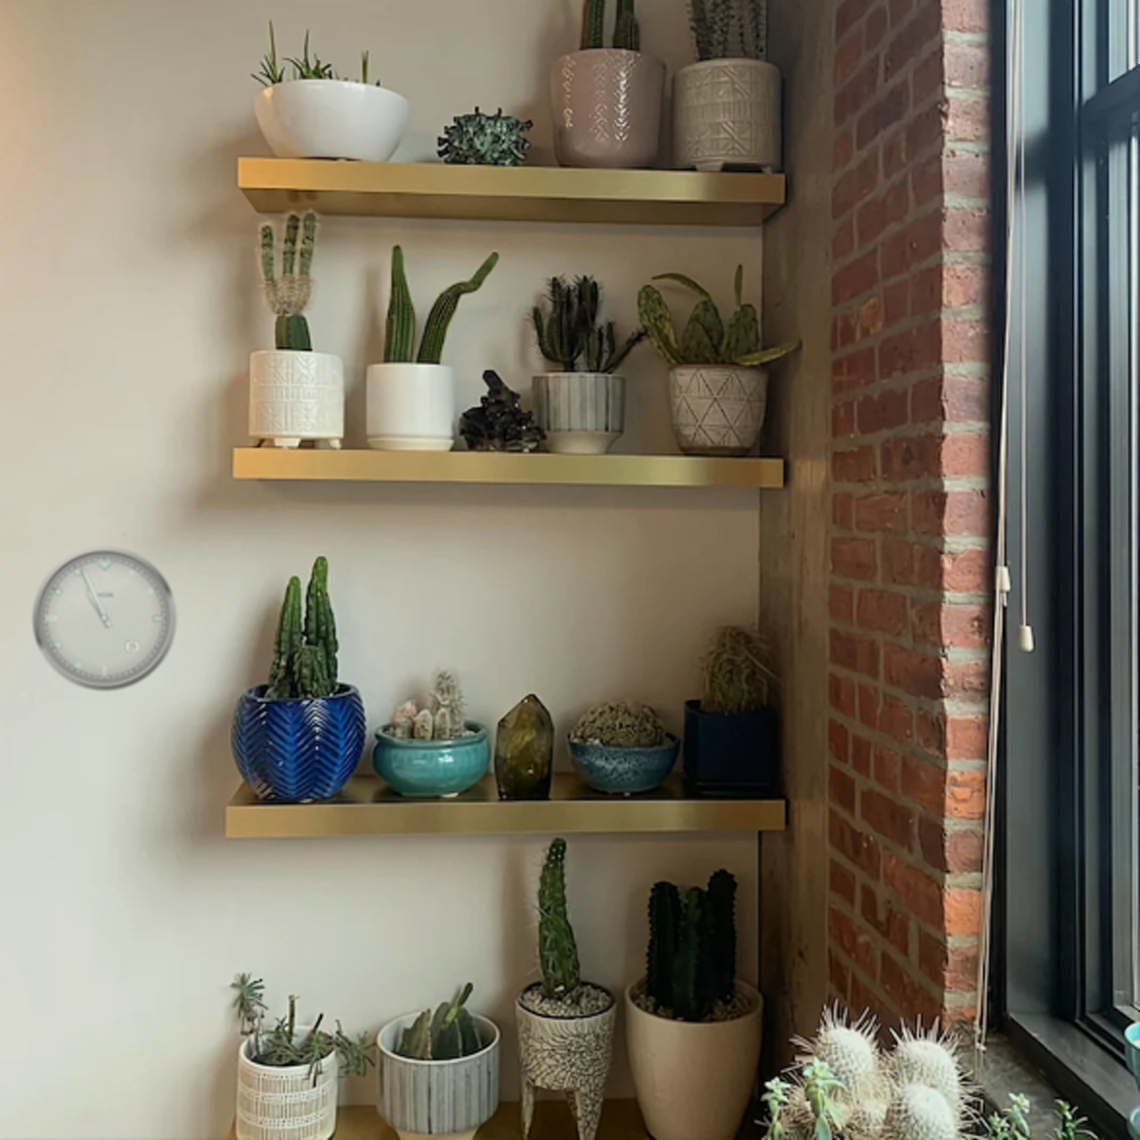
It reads 10 h 56 min
